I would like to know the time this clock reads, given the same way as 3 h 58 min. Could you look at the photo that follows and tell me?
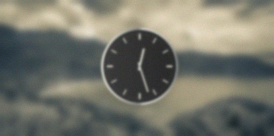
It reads 12 h 27 min
